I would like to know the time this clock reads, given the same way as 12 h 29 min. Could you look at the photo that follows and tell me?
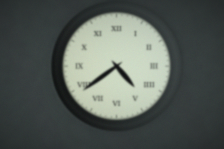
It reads 4 h 39 min
